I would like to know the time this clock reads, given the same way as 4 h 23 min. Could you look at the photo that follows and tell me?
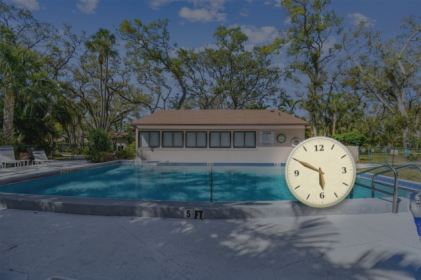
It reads 5 h 50 min
